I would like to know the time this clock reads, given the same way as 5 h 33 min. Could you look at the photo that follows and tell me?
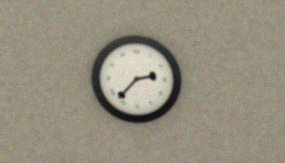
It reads 2 h 37 min
